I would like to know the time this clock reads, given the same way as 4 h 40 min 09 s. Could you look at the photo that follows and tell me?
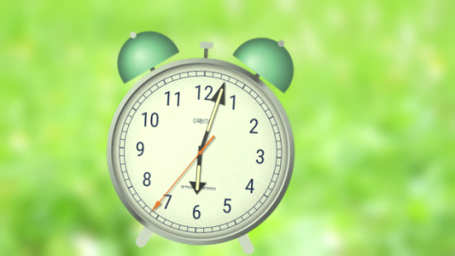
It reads 6 h 02 min 36 s
